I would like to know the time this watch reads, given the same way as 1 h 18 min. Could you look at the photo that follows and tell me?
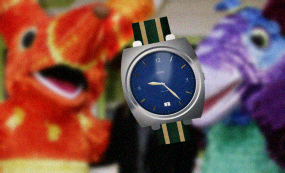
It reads 9 h 24 min
